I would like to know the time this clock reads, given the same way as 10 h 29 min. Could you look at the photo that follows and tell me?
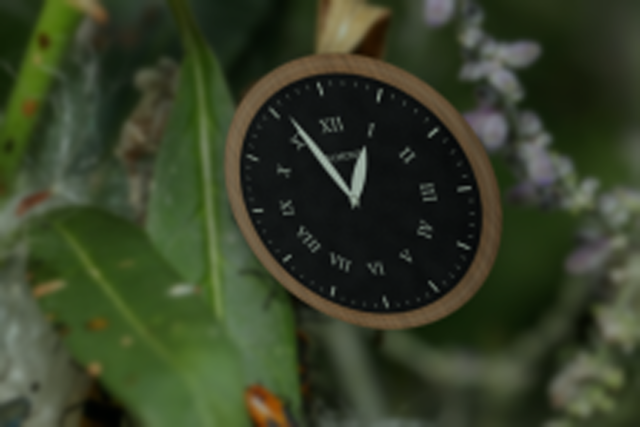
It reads 12 h 56 min
